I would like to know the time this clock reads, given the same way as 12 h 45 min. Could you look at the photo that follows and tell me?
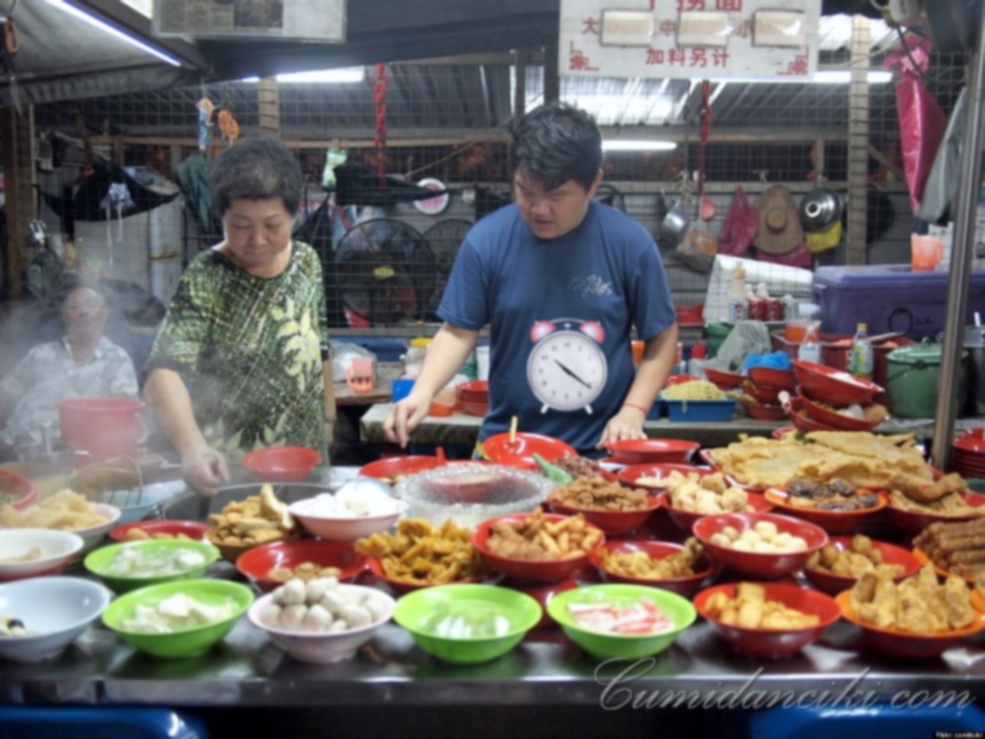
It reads 10 h 21 min
